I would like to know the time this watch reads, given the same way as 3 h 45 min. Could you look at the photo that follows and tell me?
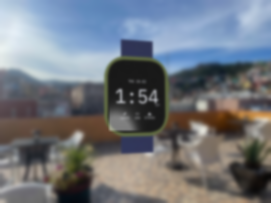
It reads 1 h 54 min
